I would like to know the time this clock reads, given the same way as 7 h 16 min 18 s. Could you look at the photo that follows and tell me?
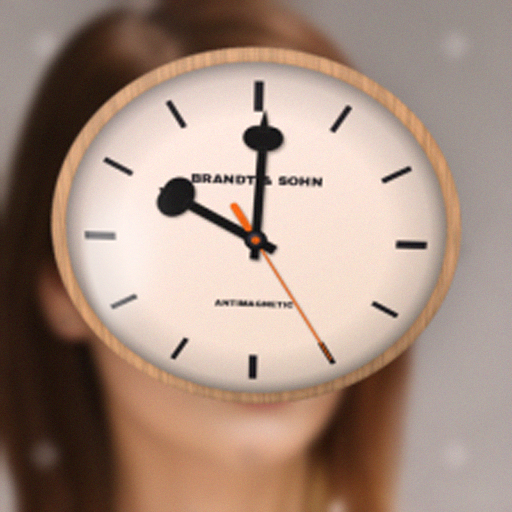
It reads 10 h 00 min 25 s
